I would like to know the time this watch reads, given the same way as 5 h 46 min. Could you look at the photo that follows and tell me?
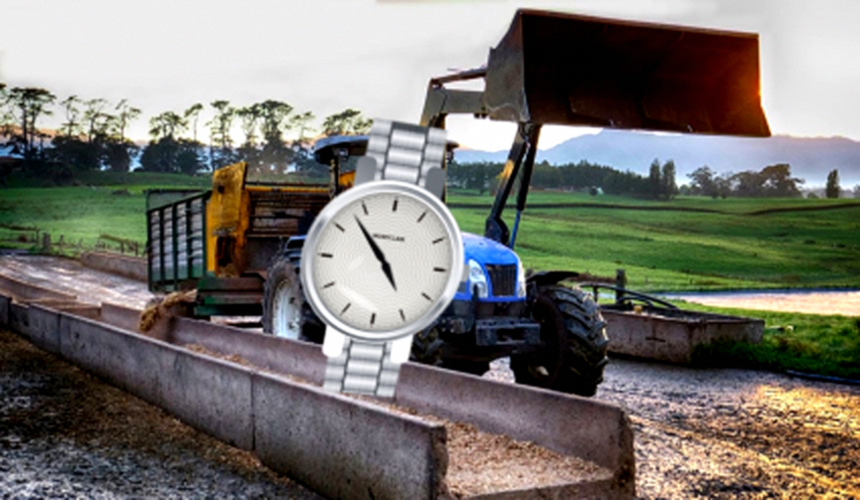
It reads 4 h 53 min
